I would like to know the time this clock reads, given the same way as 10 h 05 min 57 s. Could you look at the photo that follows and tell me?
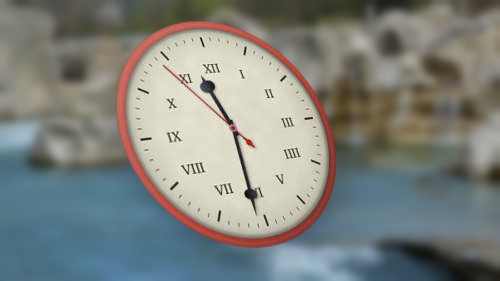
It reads 11 h 30 min 54 s
